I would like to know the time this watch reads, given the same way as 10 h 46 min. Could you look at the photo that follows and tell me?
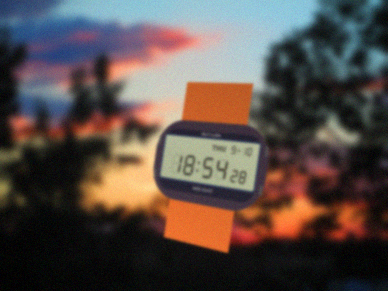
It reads 18 h 54 min
